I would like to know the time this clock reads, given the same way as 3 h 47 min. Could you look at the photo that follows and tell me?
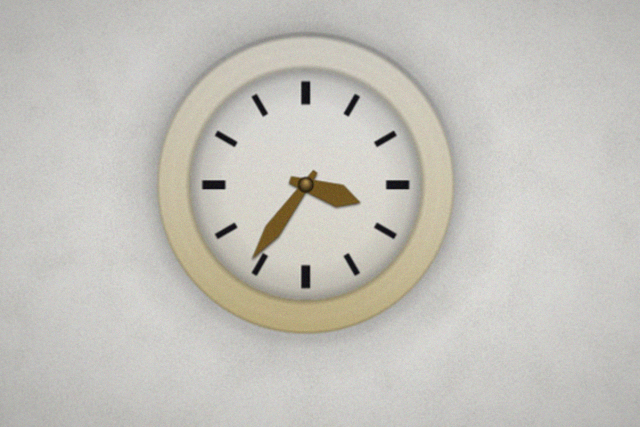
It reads 3 h 36 min
